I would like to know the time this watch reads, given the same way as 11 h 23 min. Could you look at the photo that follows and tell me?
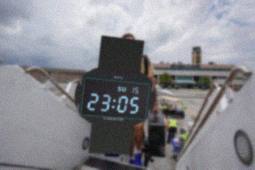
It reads 23 h 05 min
